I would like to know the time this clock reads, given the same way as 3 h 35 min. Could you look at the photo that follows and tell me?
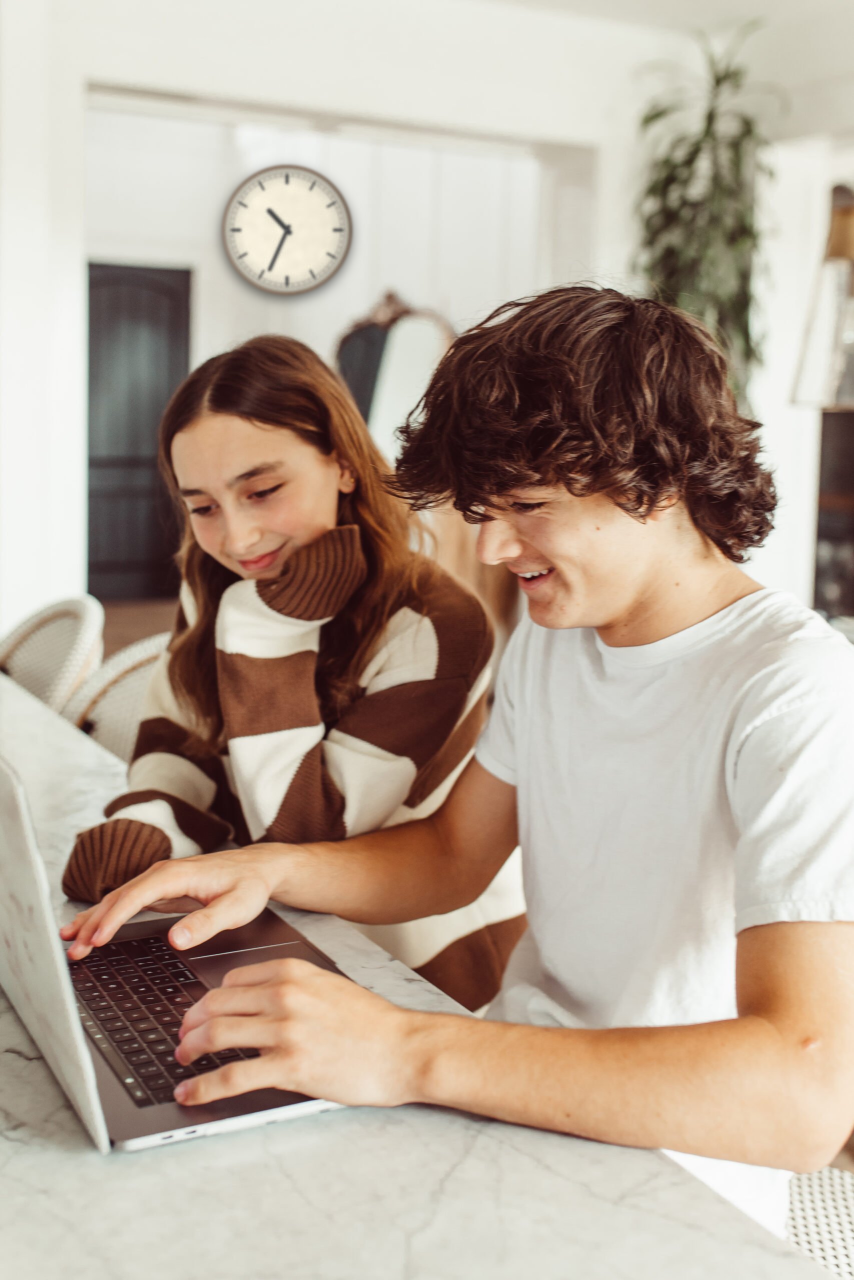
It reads 10 h 34 min
